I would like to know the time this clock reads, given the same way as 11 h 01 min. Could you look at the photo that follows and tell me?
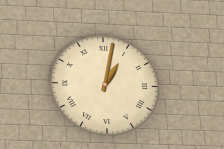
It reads 1 h 02 min
